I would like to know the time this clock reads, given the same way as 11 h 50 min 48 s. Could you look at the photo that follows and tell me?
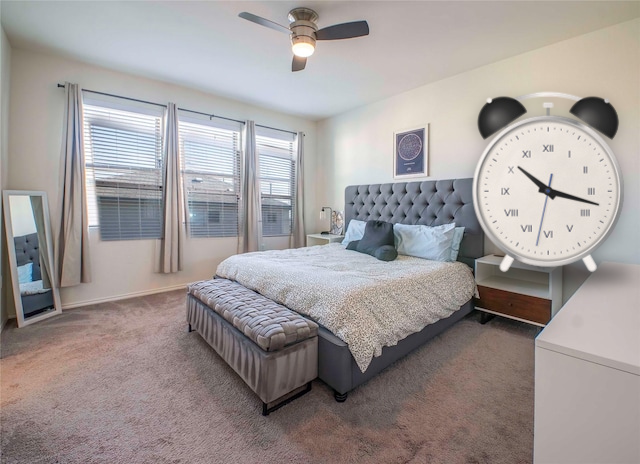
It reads 10 h 17 min 32 s
